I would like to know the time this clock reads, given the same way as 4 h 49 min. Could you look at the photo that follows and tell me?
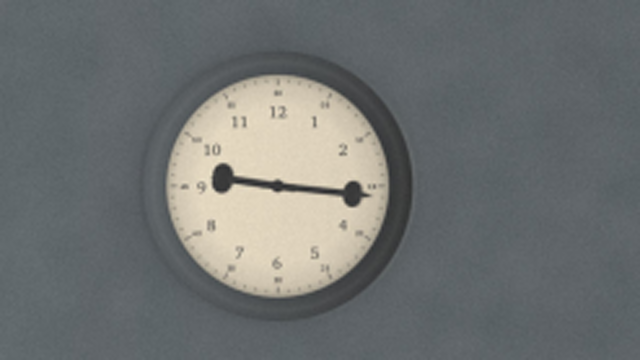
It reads 9 h 16 min
